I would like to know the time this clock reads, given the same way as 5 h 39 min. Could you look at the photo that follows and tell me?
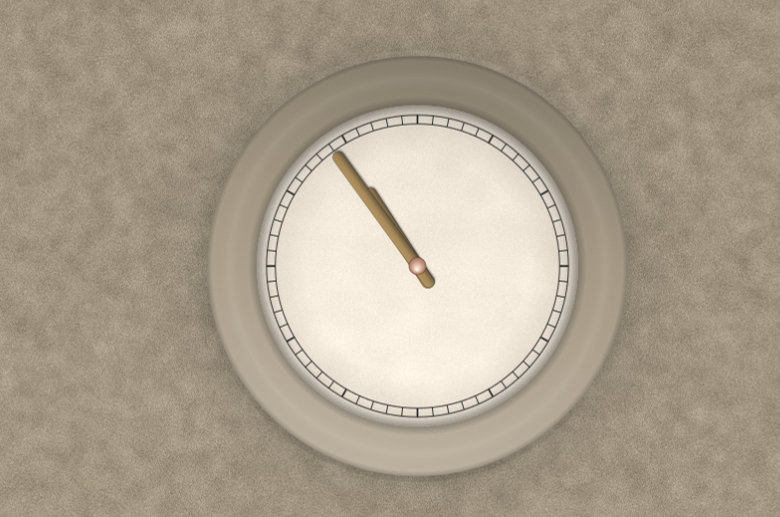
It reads 10 h 54 min
